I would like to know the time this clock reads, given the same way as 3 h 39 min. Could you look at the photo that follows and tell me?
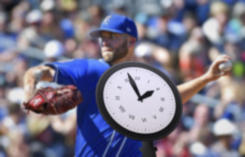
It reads 1 h 57 min
